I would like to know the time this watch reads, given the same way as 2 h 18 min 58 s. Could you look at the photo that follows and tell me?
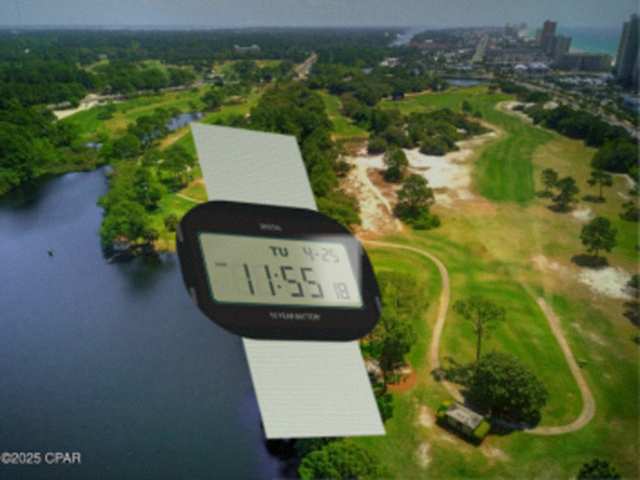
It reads 11 h 55 min 18 s
